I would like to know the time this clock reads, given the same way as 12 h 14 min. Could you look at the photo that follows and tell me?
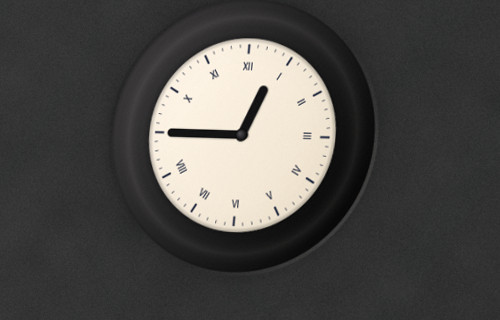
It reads 12 h 45 min
